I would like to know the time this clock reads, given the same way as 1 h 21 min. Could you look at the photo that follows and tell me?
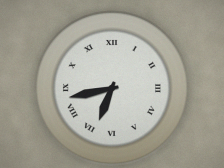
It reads 6 h 43 min
